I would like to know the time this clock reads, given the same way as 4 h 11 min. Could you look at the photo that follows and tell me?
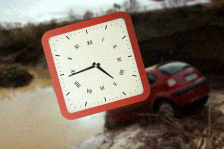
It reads 4 h 44 min
